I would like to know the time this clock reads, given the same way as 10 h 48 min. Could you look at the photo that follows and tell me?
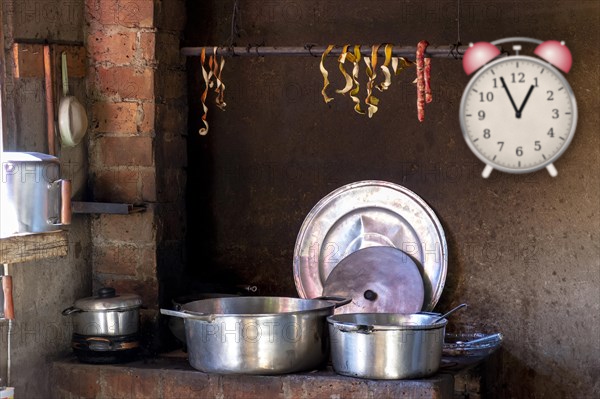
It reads 12 h 56 min
